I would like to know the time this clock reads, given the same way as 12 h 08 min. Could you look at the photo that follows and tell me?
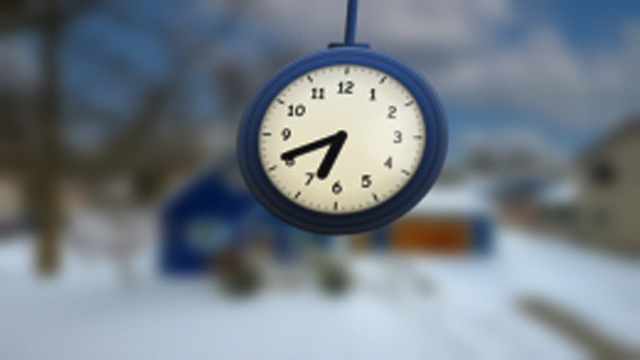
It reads 6 h 41 min
